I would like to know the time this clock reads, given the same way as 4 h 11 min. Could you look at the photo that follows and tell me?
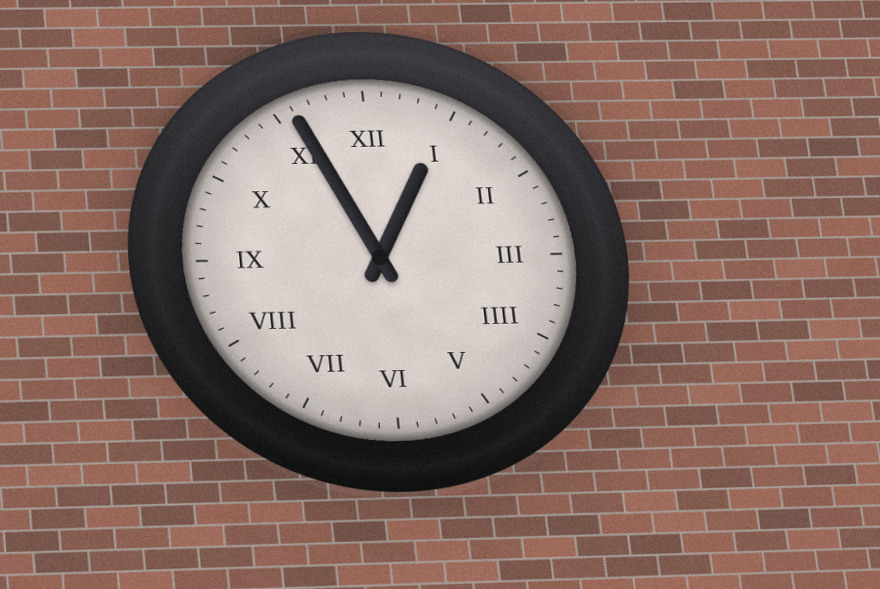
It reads 12 h 56 min
